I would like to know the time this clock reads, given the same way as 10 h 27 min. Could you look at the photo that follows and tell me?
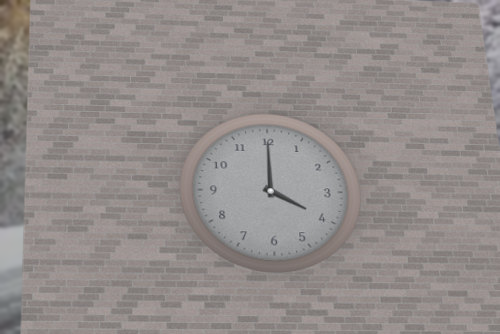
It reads 4 h 00 min
